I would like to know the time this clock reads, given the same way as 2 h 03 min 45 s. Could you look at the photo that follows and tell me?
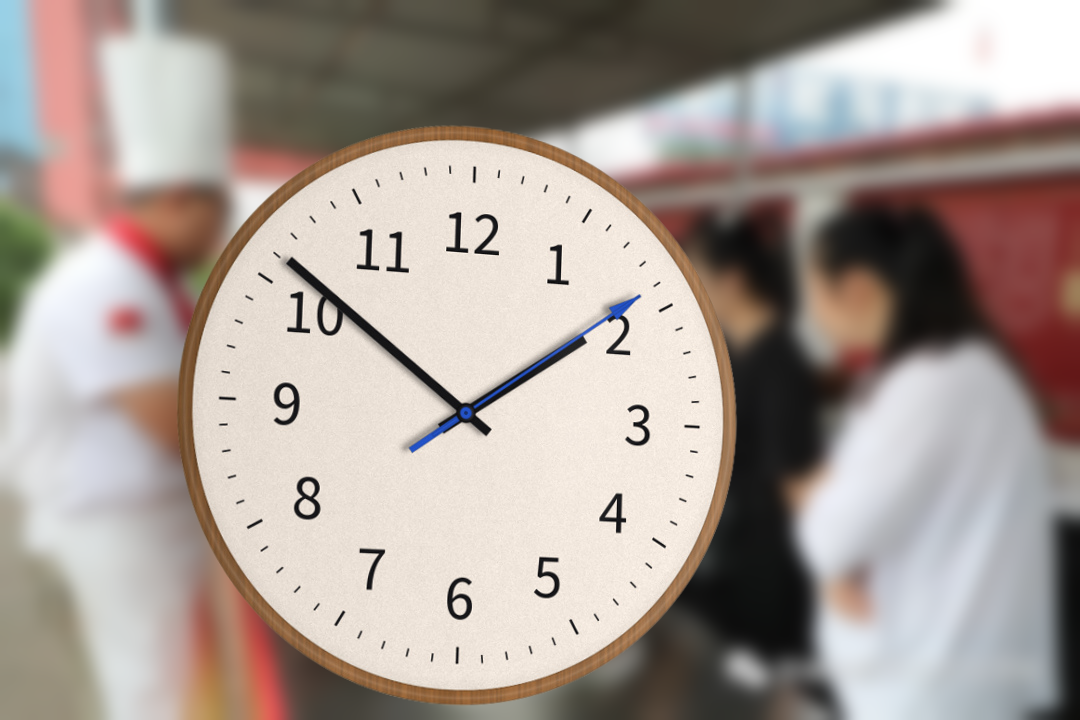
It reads 1 h 51 min 09 s
